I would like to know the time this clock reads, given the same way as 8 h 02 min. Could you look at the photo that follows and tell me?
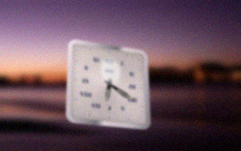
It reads 6 h 20 min
